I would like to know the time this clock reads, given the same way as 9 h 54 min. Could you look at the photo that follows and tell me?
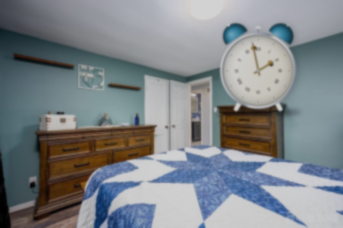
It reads 1 h 58 min
